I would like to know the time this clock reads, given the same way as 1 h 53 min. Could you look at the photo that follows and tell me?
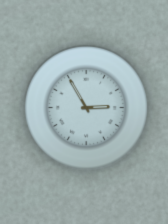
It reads 2 h 55 min
